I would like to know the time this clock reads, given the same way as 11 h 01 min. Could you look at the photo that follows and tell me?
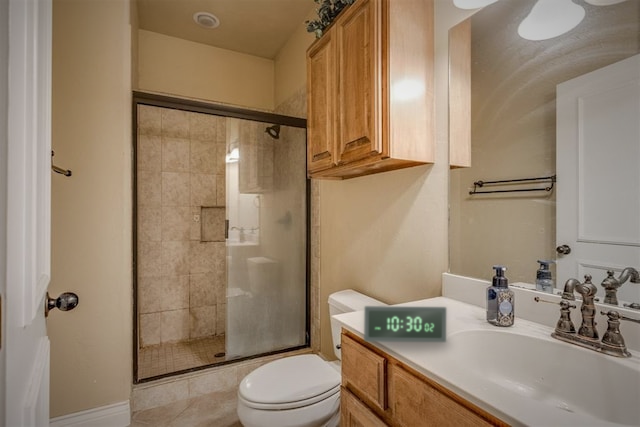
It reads 10 h 30 min
